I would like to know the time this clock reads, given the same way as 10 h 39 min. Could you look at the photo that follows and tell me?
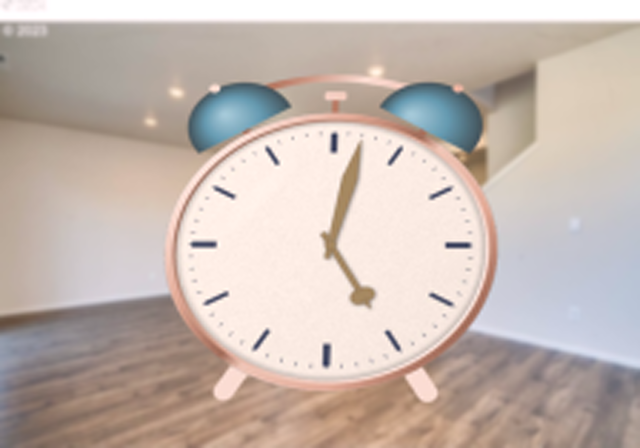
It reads 5 h 02 min
